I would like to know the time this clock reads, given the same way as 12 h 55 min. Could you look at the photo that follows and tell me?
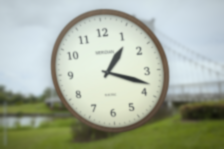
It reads 1 h 18 min
